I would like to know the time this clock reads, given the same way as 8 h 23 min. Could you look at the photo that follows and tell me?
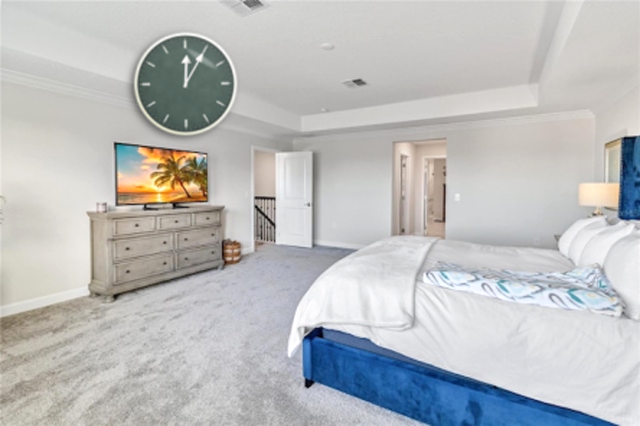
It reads 12 h 05 min
